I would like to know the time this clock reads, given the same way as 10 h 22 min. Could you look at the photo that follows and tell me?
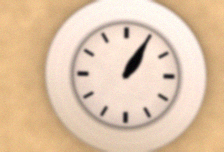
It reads 1 h 05 min
